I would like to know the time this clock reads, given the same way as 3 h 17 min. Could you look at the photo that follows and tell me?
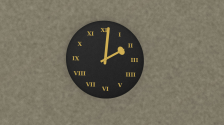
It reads 2 h 01 min
